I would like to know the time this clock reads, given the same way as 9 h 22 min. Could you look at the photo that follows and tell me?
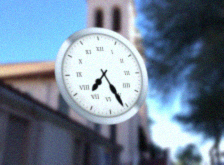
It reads 7 h 26 min
